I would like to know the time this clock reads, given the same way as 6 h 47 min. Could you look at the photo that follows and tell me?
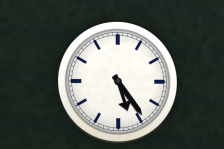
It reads 5 h 24 min
